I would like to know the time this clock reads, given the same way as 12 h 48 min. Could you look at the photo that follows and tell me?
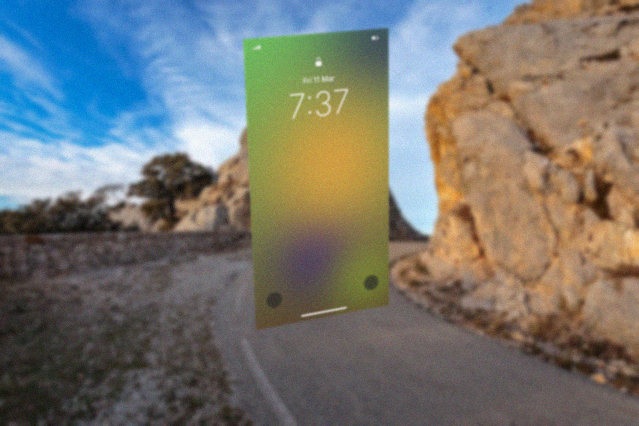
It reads 7 h 37 min
